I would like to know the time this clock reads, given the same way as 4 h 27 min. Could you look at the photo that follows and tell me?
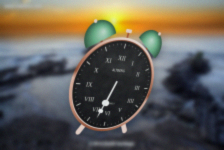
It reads 6 h 33 min
